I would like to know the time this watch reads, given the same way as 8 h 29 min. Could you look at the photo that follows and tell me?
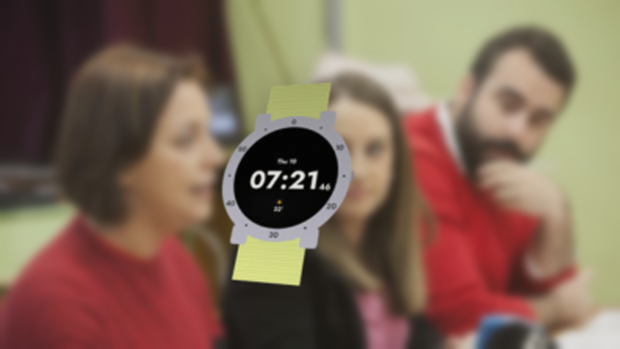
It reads 7 h 21 min
